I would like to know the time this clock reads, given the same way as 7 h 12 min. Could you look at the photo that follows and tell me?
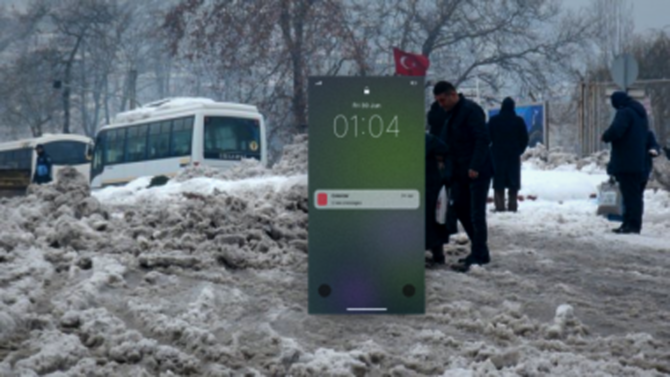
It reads 1 h 04 min
